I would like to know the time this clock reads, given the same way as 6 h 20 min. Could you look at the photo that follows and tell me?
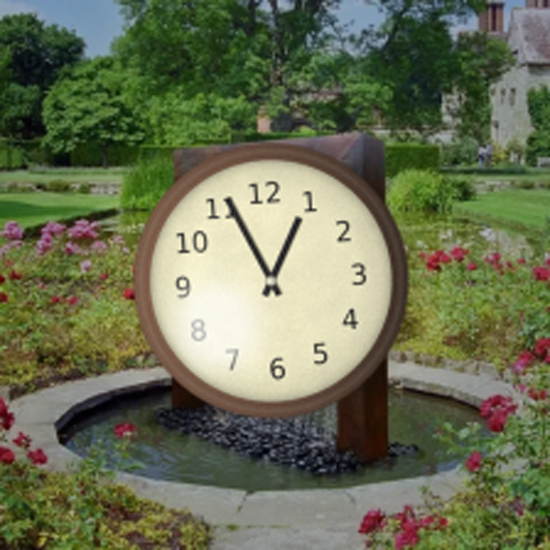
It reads 12 h 56 min
